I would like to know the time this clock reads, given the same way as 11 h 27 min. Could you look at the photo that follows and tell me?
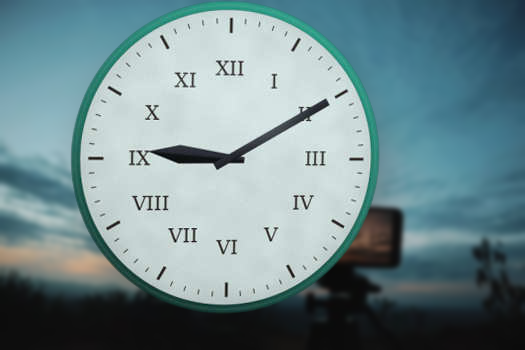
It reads 9 h 10 min
